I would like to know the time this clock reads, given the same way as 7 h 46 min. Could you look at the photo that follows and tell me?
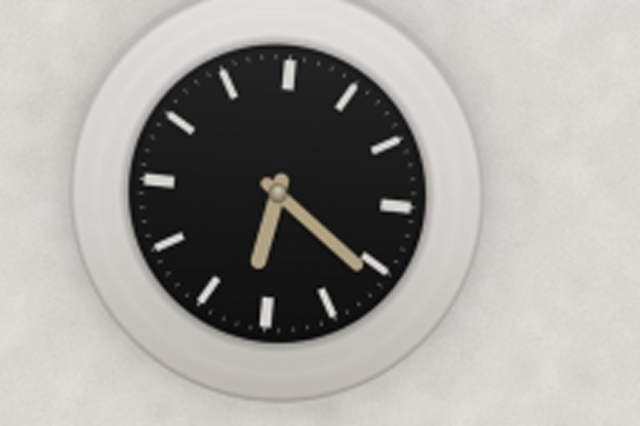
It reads 6 h 21 min
